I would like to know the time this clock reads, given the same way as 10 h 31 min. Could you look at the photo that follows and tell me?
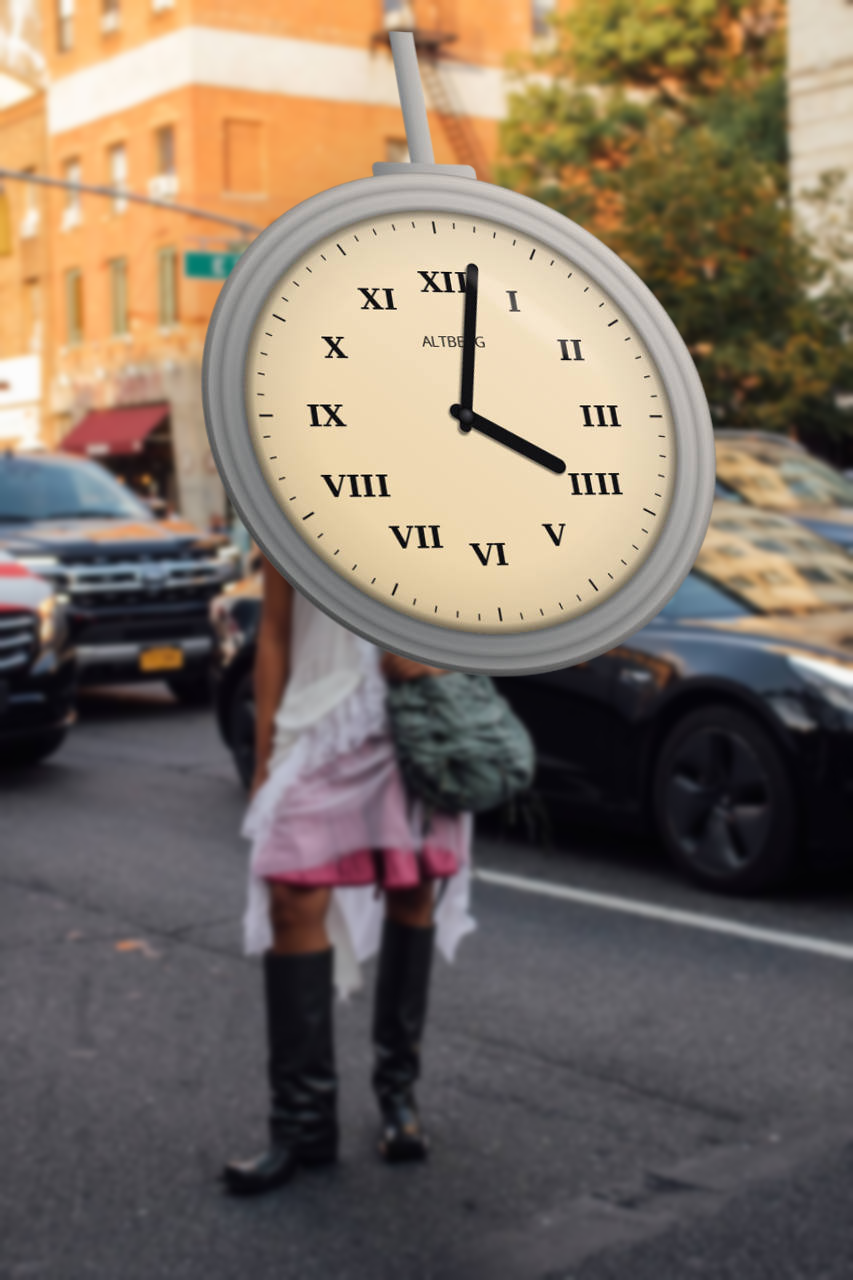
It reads 4 h 02 min
